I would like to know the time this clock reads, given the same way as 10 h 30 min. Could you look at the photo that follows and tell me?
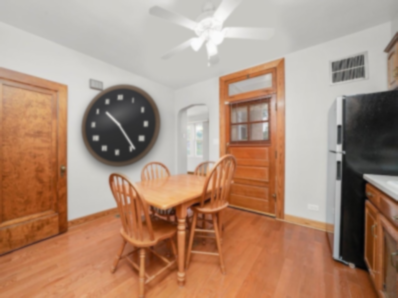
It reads 10 h 24 min
